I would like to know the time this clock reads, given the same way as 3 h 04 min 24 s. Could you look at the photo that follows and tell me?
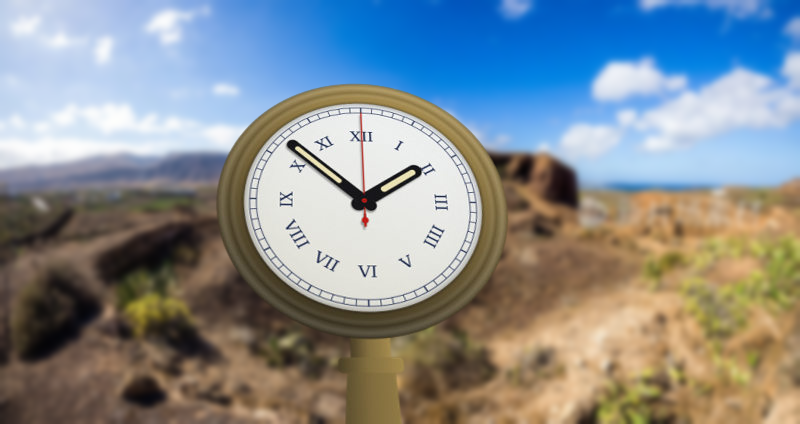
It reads 1 h 52 min 00 s
